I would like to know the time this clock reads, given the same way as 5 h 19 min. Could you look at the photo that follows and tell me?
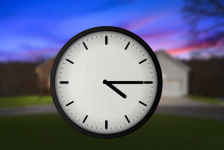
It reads 4 h 15 min
